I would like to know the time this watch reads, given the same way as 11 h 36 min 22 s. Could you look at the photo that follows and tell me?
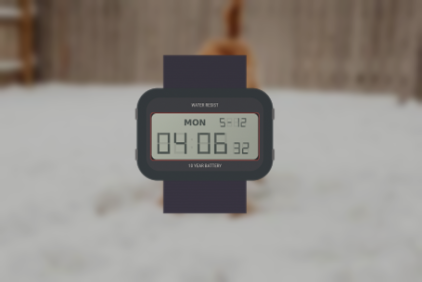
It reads 4 h 06 min 32 s
